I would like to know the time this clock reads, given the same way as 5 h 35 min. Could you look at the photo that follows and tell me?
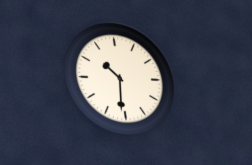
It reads 10 h 31 min
